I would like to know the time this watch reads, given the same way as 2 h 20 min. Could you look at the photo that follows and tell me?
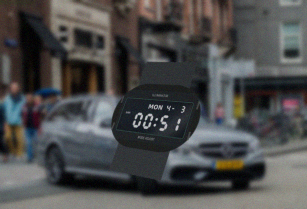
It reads 0 h 51 min
